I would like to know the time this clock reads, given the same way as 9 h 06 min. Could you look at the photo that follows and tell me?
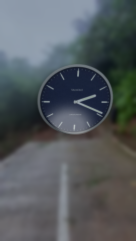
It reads 2 h 19 min
